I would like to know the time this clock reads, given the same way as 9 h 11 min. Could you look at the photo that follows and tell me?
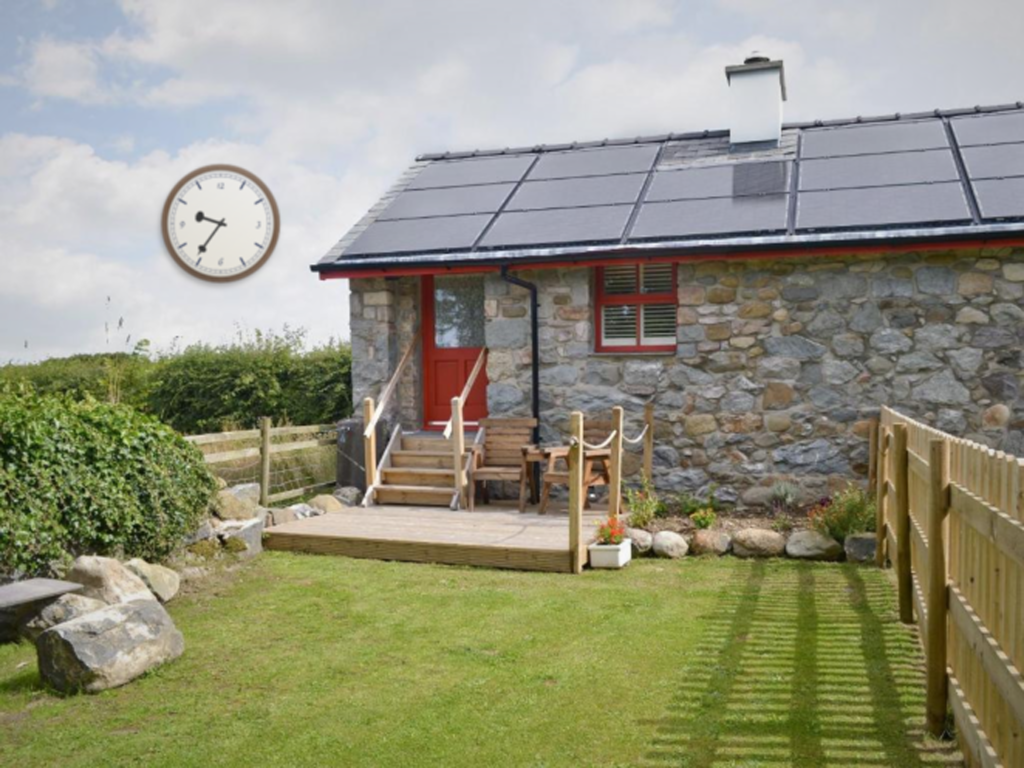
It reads 9 h 36 min
